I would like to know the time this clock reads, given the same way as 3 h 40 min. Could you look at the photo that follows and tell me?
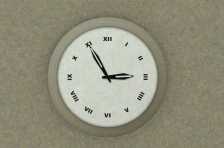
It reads 2 h 55 min
